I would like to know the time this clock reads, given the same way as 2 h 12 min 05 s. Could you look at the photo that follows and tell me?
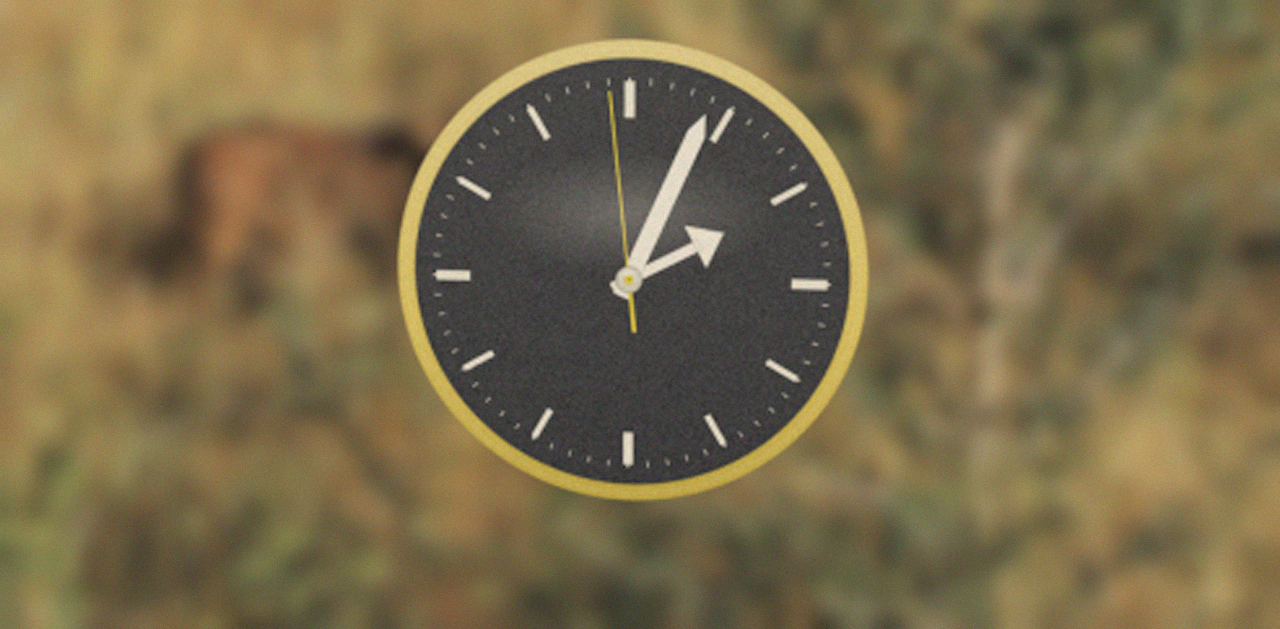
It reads 2 h 03 min 59 s
